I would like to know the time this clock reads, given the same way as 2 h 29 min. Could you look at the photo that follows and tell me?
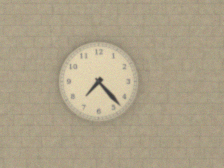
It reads 7 h 23 min
